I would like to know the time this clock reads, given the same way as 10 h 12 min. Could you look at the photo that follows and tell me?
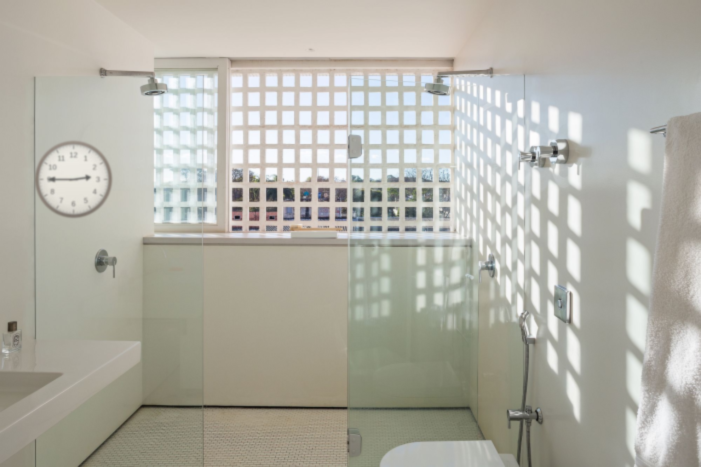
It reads 2 h 45 min
